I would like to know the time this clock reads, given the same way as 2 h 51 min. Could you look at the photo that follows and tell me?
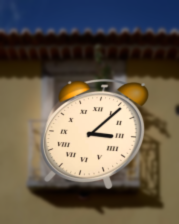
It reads 3 h 06 min
